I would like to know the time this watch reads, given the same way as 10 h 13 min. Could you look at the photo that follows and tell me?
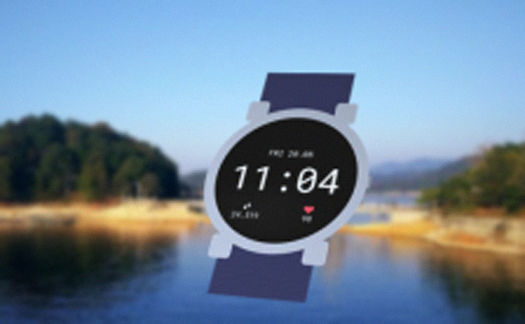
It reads 11 h 04 min
